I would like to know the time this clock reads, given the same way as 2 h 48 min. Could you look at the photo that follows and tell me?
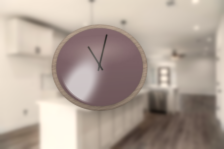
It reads 11 h 02 min
